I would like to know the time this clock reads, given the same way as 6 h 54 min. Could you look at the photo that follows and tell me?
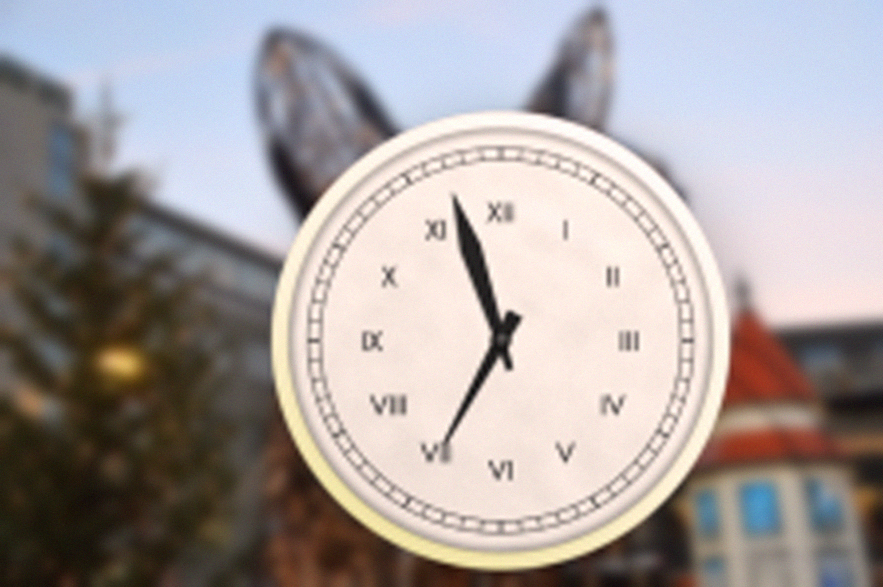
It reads 6 h 57 min
